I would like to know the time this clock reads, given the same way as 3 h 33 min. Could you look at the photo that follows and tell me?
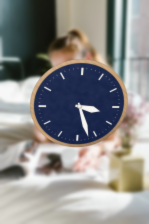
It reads 3 h 27 min
